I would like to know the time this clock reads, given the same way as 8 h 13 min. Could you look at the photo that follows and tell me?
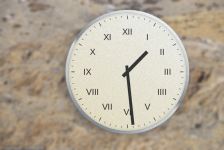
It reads 1 h 29 min
